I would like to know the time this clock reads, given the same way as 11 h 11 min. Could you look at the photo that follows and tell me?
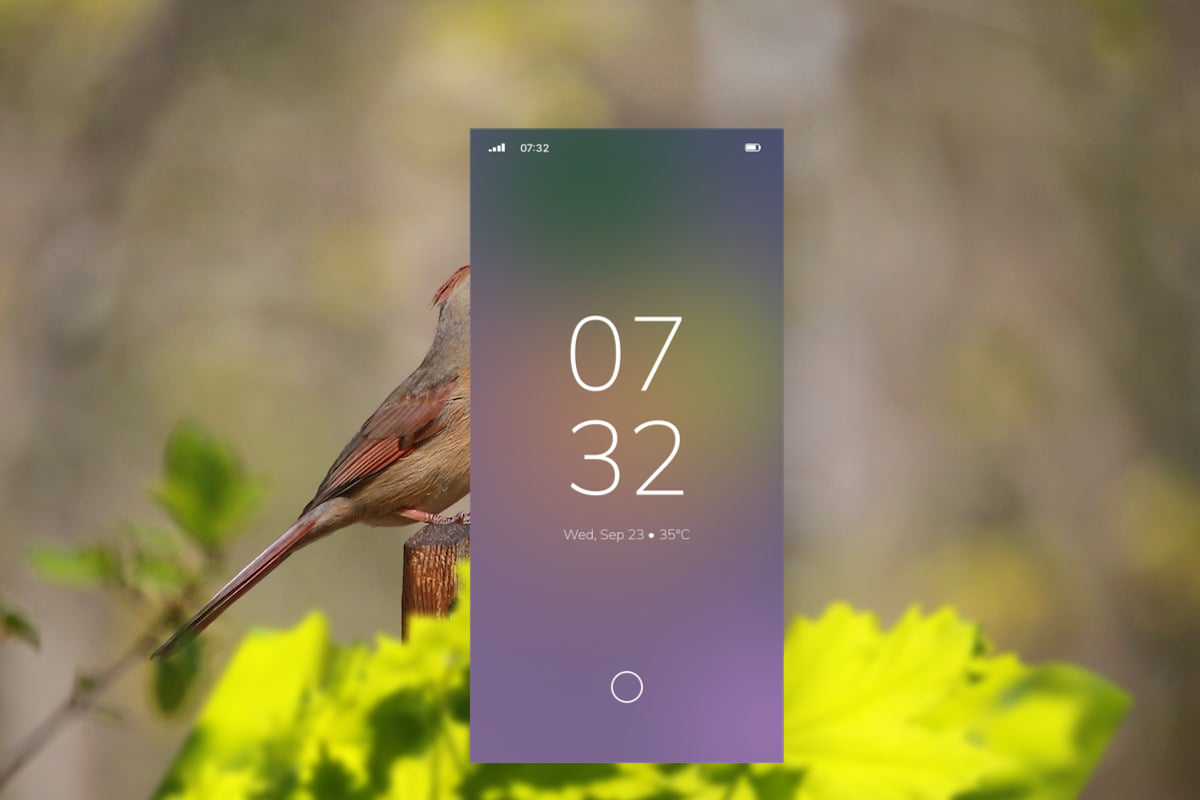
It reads 7 h 32 min
